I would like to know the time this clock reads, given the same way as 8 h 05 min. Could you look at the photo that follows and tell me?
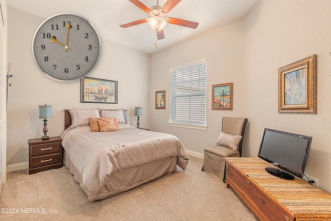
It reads 10 h 01 min
